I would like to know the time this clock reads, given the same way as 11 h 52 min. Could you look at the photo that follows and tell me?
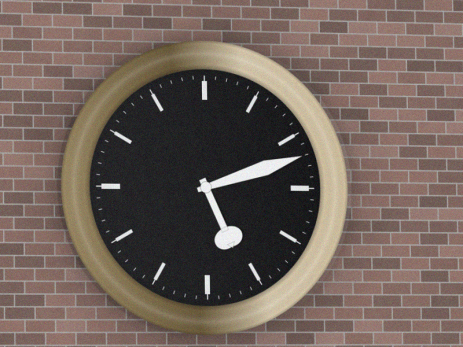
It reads 5 h 12 min
